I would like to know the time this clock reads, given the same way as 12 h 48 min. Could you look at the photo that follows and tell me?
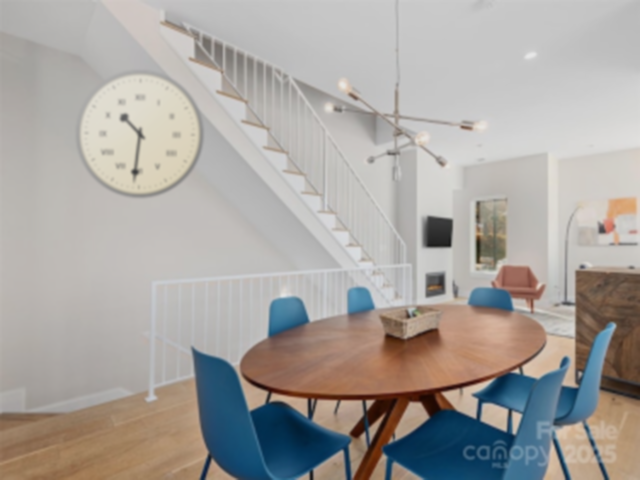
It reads 10 h 31 min
